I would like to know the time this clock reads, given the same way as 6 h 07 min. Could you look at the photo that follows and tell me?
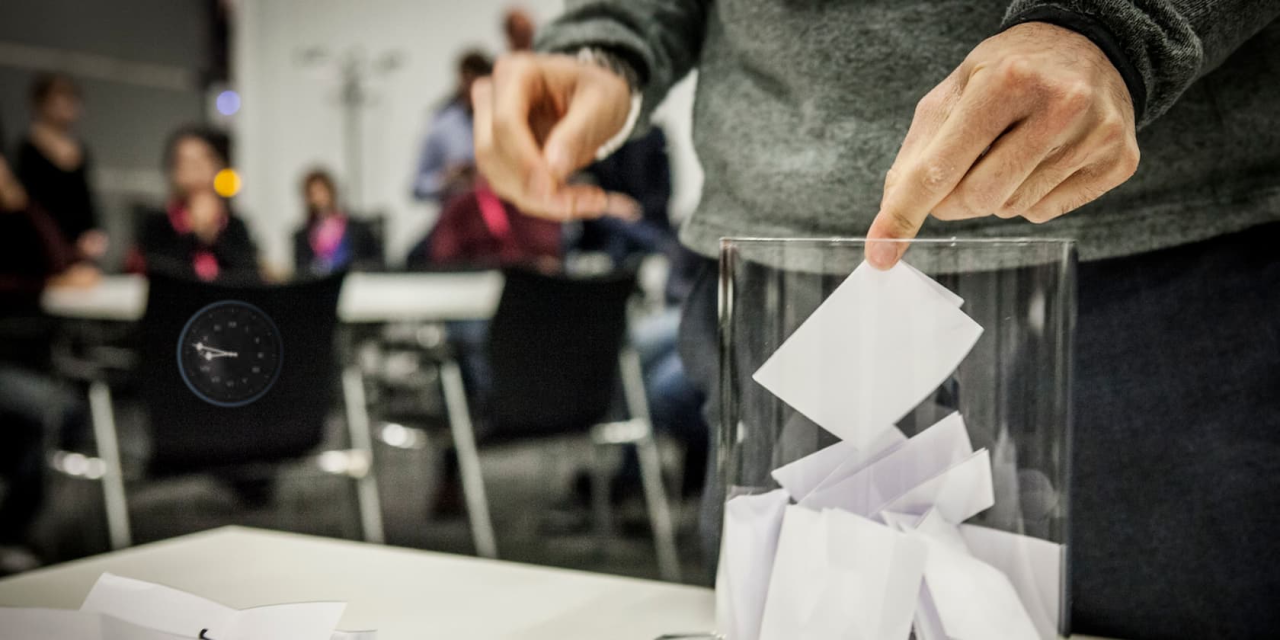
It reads 8 h 47 min
